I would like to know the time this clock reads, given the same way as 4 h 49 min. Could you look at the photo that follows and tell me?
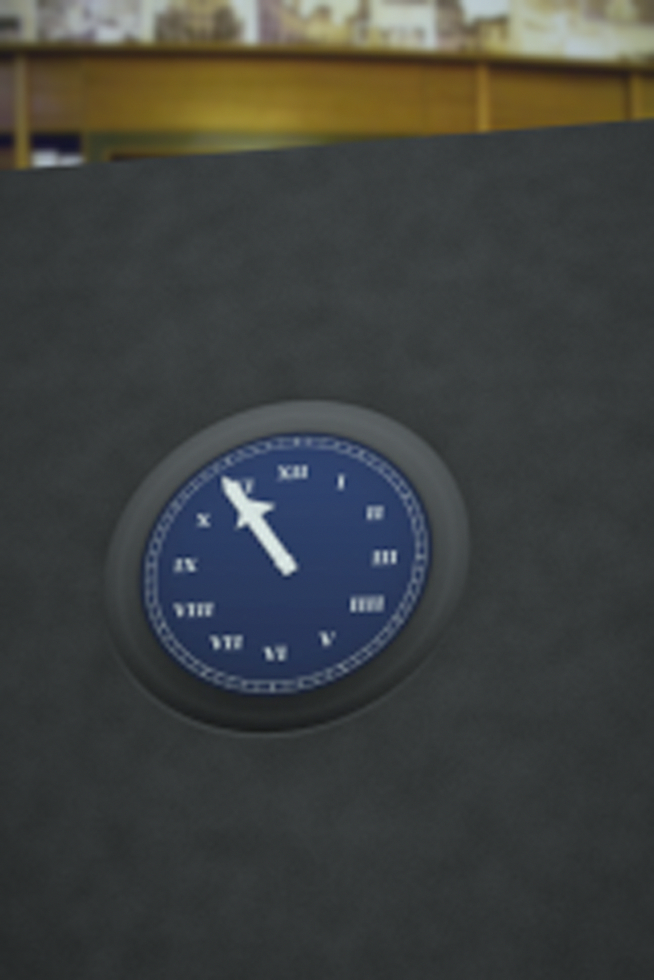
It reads 10 h 54 min
